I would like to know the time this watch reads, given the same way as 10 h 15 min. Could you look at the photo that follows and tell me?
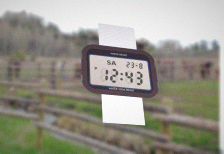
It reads 12 h 43 min
